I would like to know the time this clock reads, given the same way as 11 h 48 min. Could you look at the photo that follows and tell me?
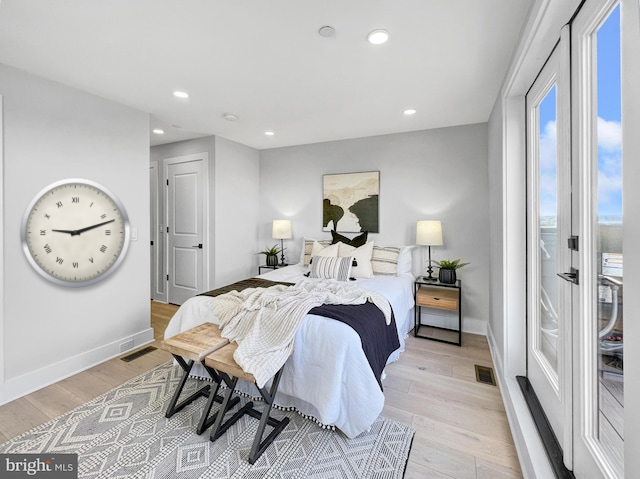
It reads 9 h 12 min
